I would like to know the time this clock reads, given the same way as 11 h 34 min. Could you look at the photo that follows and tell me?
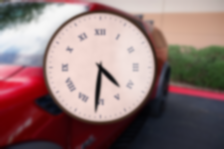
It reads 4 h 31 min
